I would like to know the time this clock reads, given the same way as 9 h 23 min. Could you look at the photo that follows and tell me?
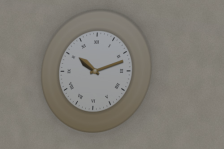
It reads 10 h 12 min
